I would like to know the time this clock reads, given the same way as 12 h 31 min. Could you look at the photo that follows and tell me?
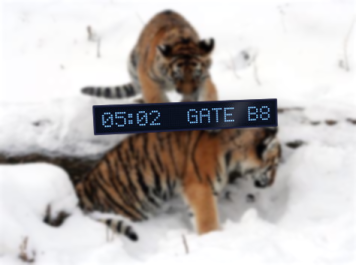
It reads 5 h 02 min
